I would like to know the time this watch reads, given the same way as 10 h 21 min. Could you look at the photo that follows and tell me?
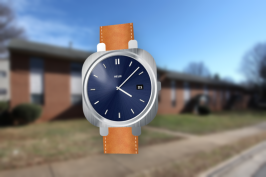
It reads 4 h 08 min
